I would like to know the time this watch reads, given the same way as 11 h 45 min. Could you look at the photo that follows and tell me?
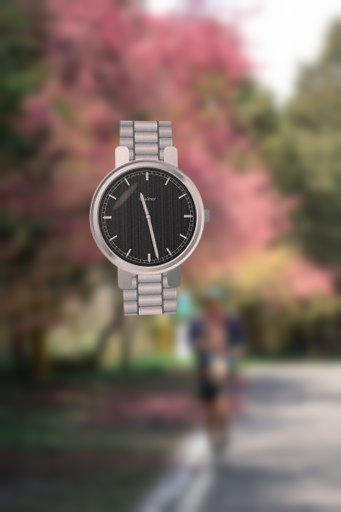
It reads 11 h 28 min
